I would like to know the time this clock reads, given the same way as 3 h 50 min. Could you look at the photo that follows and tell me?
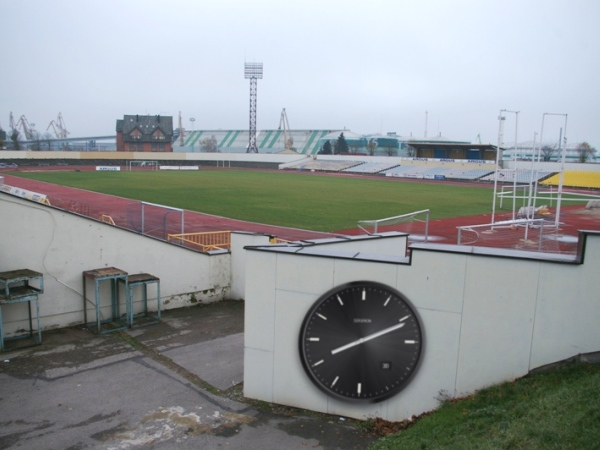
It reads 8 h 11 min
